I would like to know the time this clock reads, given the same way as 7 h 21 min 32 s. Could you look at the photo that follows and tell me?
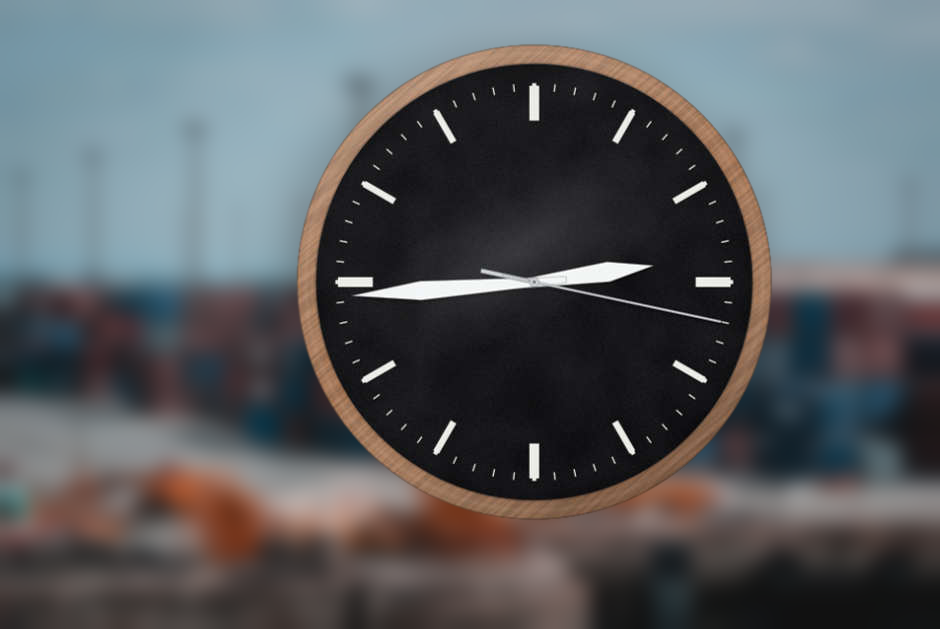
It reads 2 h 44 min 17 s
